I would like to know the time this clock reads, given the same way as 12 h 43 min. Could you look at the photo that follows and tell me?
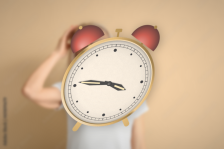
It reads 3 h 46 min
